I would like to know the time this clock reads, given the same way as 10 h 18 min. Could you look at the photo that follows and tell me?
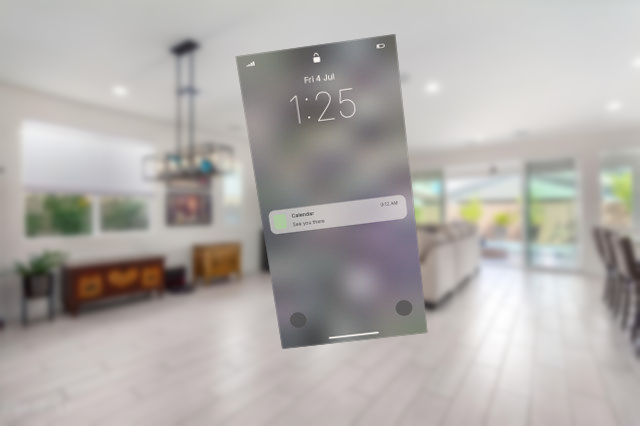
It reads 1 h 25 min
